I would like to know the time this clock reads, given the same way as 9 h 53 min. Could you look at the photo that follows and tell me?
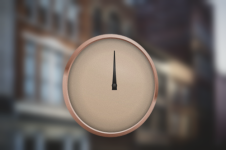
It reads 12 h 00 min
